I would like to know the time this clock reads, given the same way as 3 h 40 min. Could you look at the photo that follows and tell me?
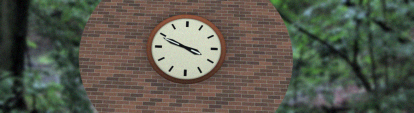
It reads 3 h 49 min
